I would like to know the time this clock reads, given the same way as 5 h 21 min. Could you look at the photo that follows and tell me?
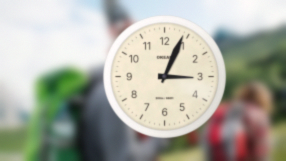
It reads 3 h 04 min
